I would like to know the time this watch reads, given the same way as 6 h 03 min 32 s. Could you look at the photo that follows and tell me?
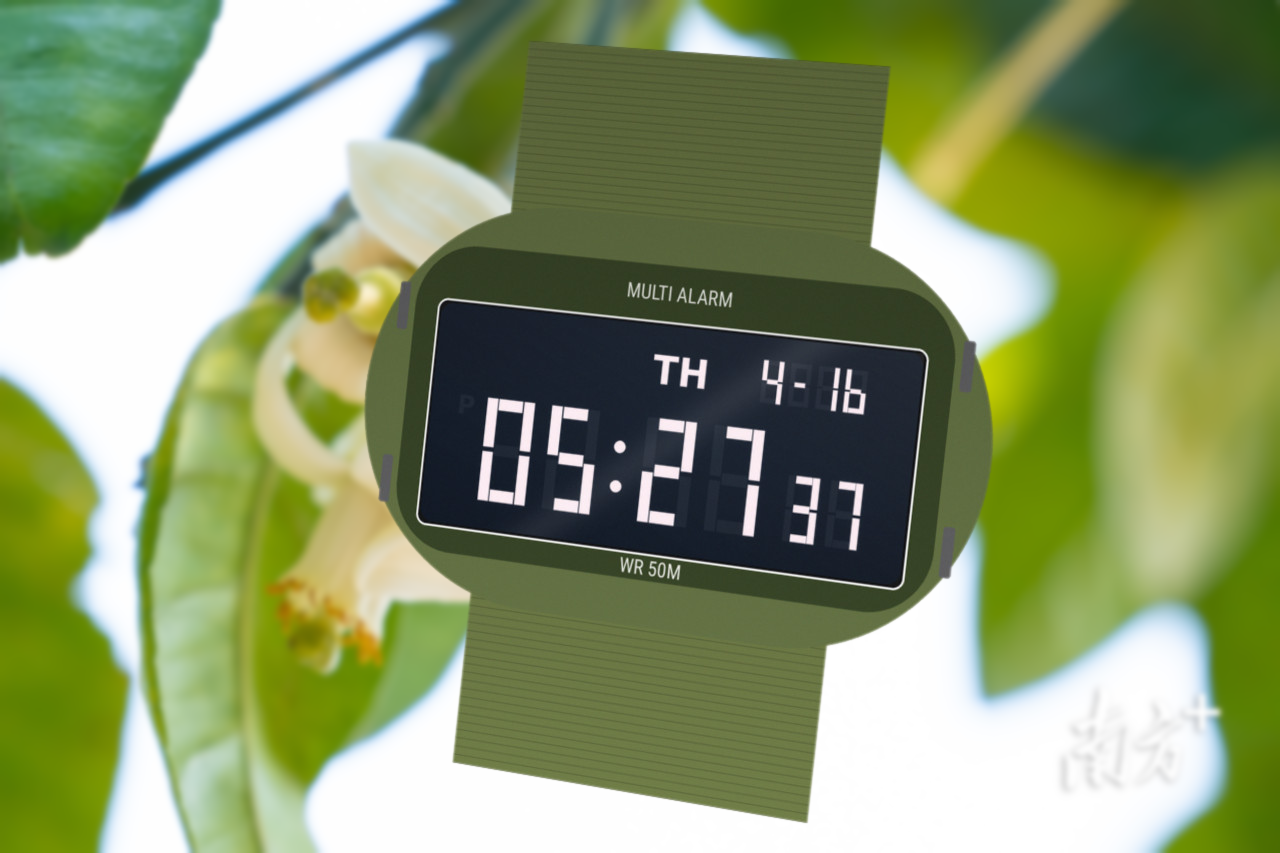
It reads 5 h 27 min 37 s
